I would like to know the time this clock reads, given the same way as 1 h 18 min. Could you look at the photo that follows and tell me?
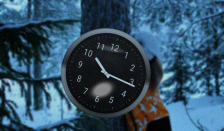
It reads 10 h 16 min
